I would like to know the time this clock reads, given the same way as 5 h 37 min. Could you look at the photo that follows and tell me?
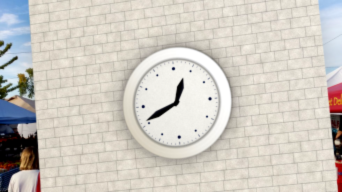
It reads 12 h 41 min
